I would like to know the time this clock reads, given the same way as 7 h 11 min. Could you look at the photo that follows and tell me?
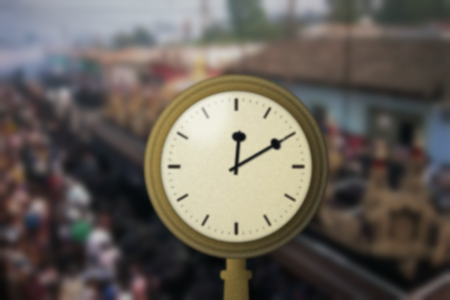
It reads 12 h 10 min
